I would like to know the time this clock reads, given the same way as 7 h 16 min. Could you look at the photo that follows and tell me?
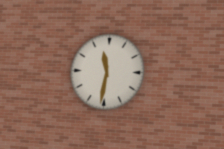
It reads 11 h 31 min
